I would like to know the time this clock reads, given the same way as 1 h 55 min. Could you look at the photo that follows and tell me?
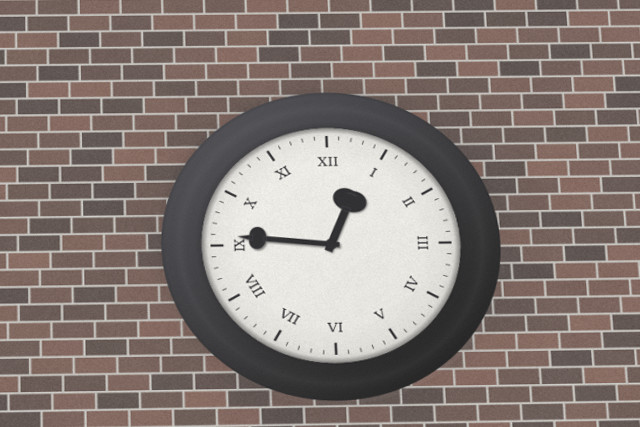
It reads 12 h 46 min
